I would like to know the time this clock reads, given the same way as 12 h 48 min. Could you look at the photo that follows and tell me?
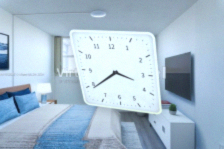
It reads 3 h 39 min
